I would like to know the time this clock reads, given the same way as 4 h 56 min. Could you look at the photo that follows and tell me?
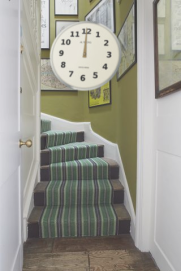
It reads 12 h 00 min
